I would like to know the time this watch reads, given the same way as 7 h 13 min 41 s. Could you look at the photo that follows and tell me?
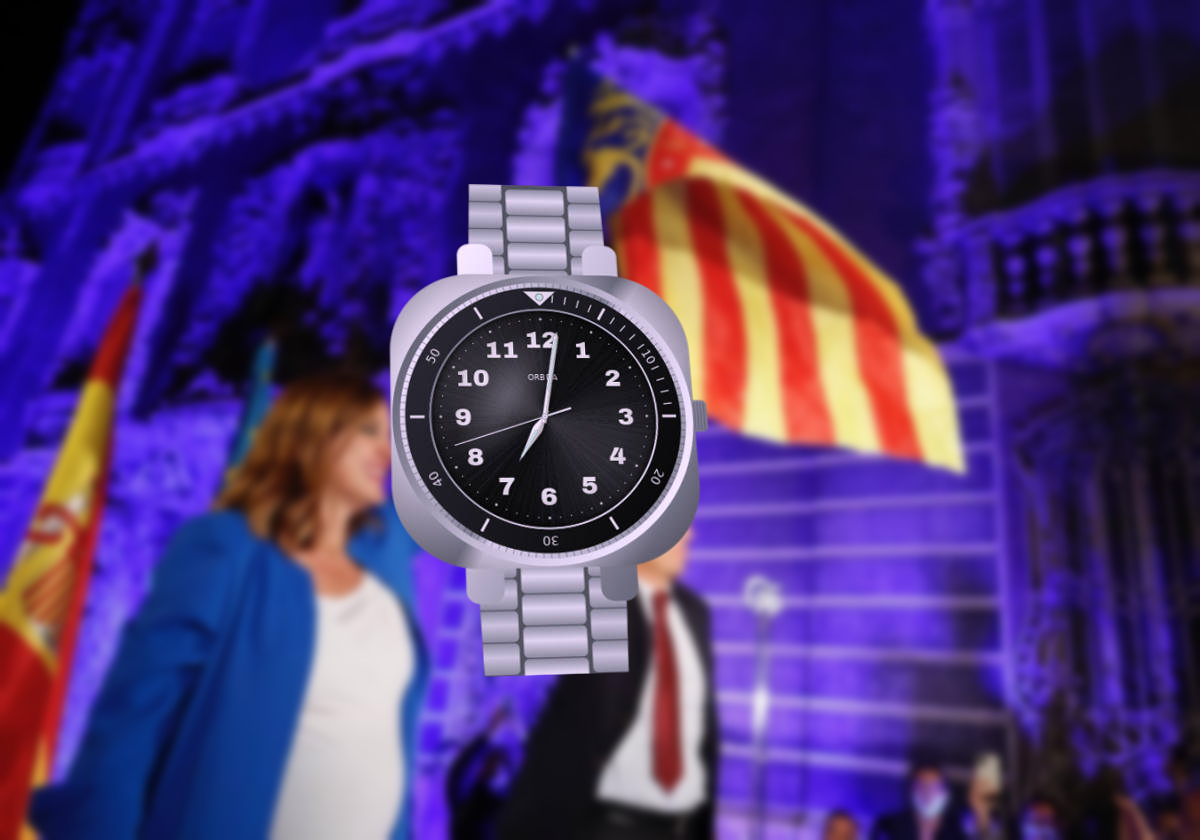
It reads 7 h 01 min 42 s
